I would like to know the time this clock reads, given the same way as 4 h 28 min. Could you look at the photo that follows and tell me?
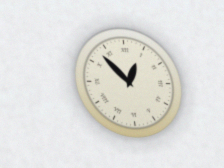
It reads 12 h 53 min
